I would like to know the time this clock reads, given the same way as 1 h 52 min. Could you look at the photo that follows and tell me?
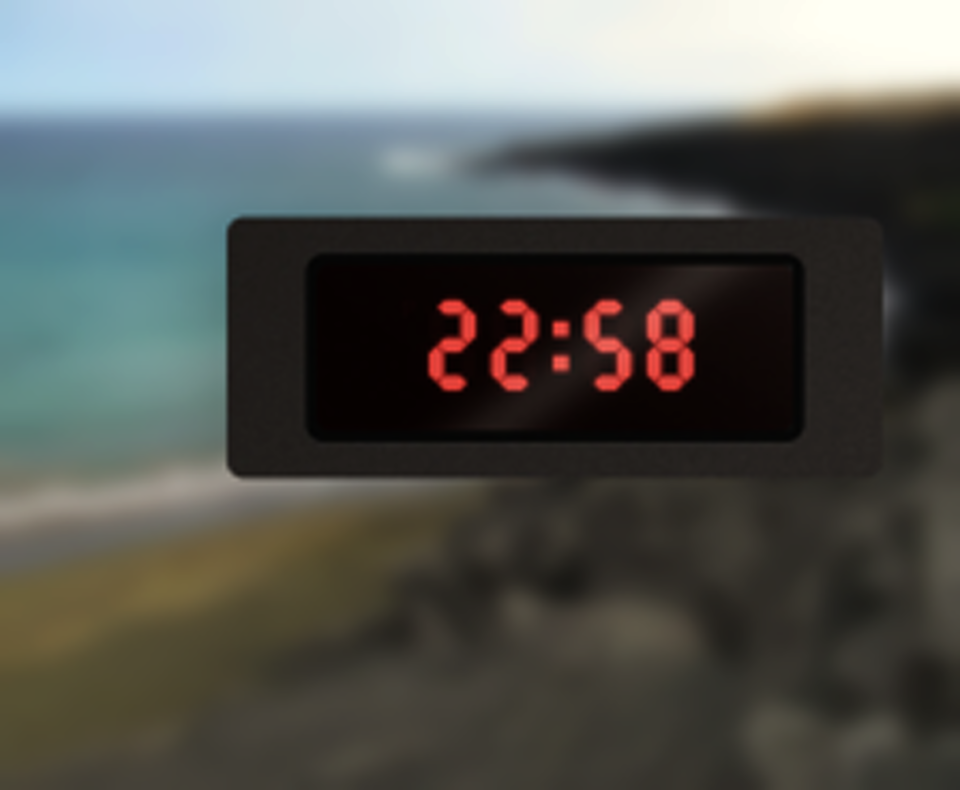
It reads 22 h 58 min
